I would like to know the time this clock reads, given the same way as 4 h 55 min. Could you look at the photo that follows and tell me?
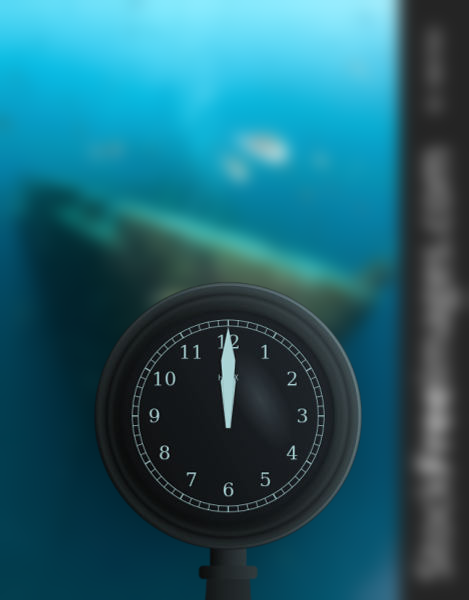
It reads 12 h 00 min
